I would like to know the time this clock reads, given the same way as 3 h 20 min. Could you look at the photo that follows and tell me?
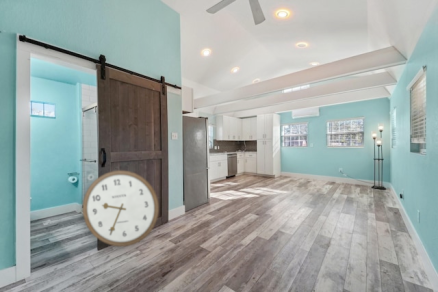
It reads 9 h 35 min
